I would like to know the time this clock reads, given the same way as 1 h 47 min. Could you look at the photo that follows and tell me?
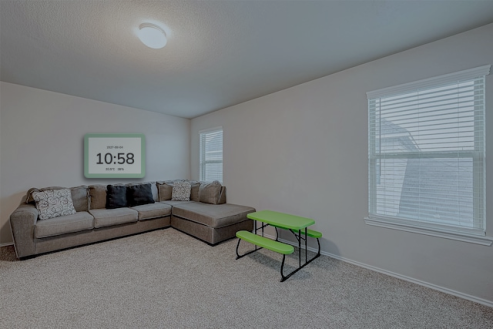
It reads 10 h 58 min
